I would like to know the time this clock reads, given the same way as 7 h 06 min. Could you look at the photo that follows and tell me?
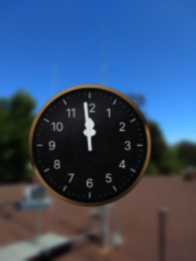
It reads 11 h 59 min
